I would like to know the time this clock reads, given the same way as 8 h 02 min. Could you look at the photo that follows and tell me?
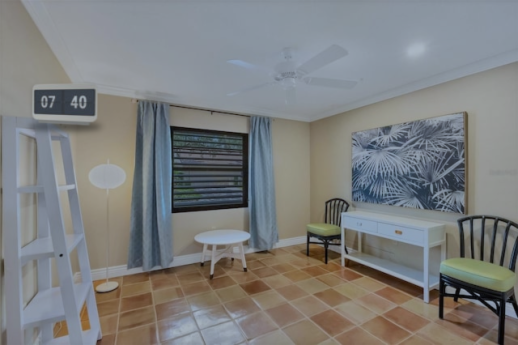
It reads 7 h 40 min
